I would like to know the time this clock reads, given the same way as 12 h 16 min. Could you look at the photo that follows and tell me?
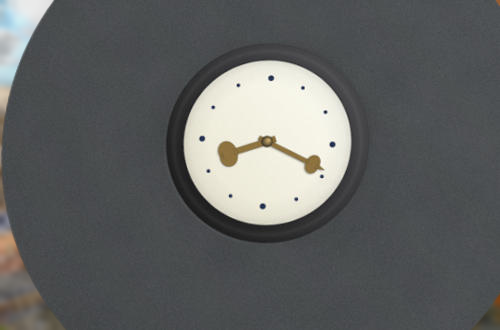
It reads 8 h 19 min
